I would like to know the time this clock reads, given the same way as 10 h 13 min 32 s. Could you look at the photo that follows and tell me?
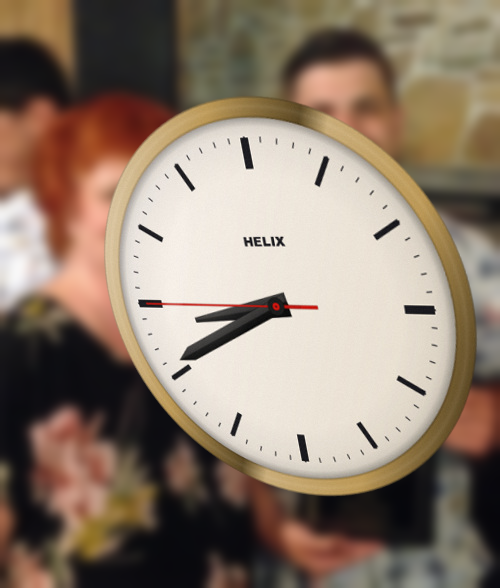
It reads 8 h 40 min 45 s
